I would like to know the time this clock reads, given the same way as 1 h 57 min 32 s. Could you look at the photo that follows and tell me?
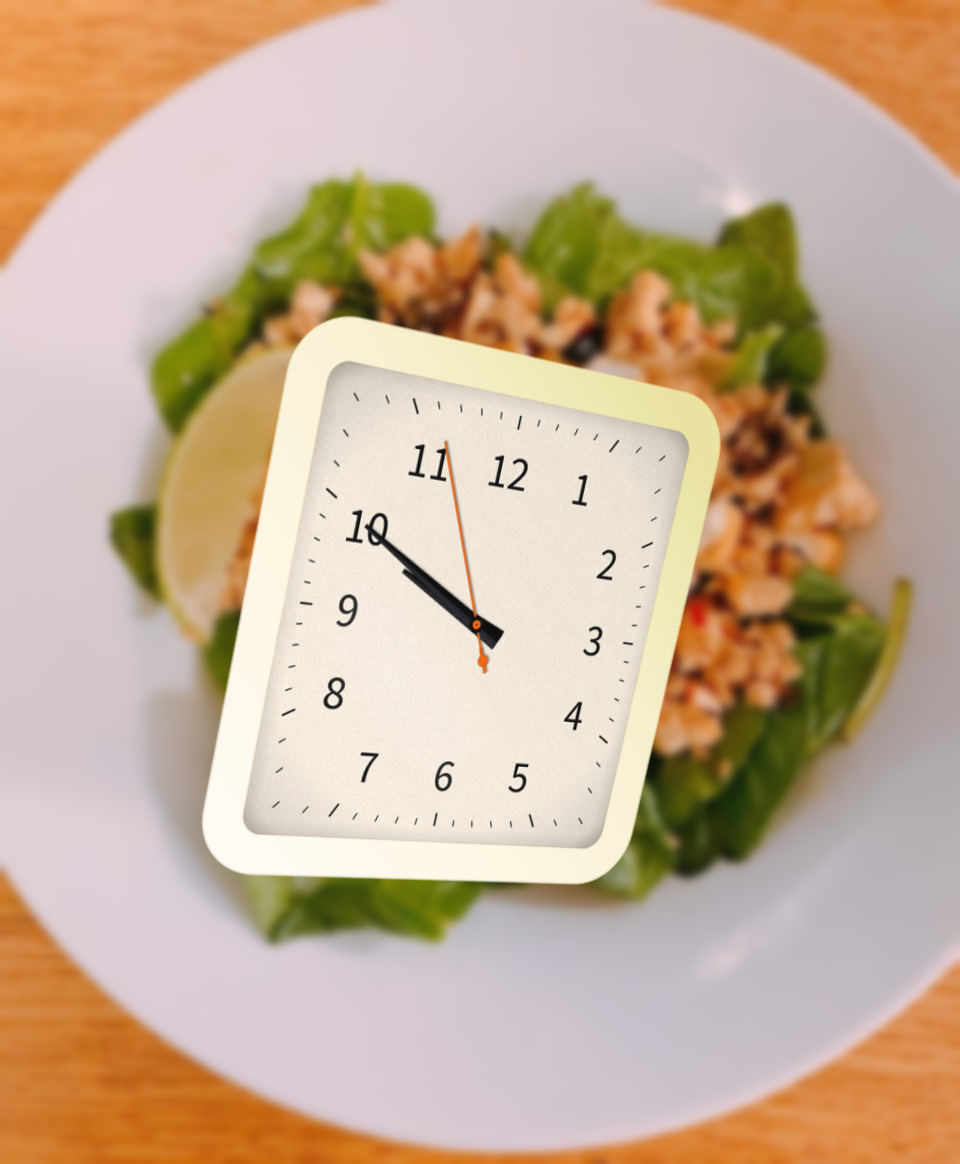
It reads 9 h 49 min 56 s
